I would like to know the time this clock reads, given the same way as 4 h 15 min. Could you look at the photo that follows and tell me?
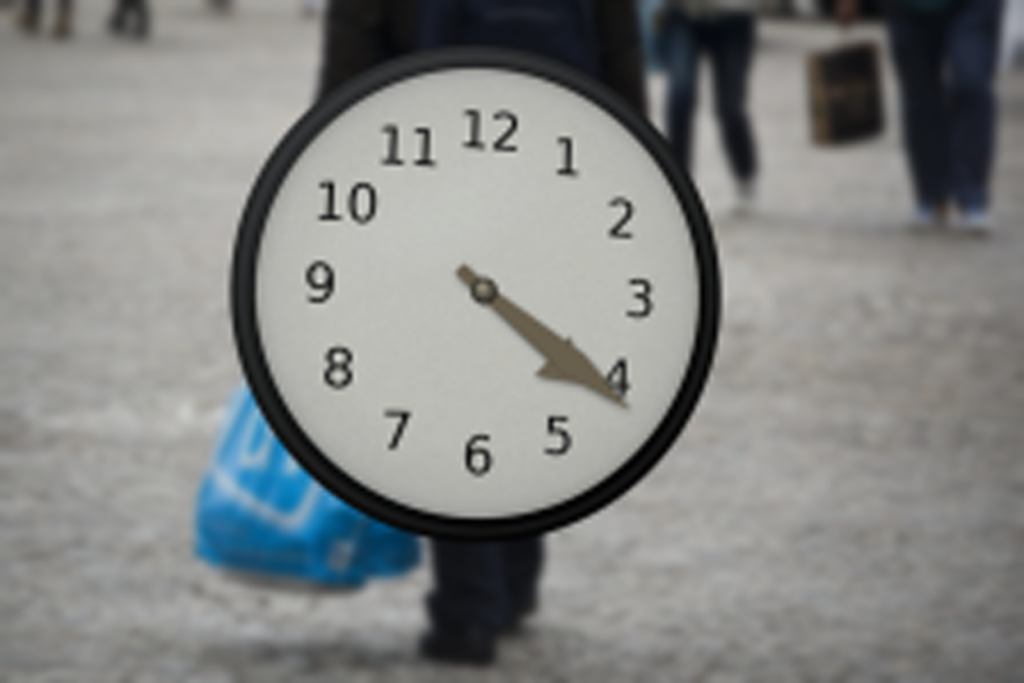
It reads 4 h 21 min
